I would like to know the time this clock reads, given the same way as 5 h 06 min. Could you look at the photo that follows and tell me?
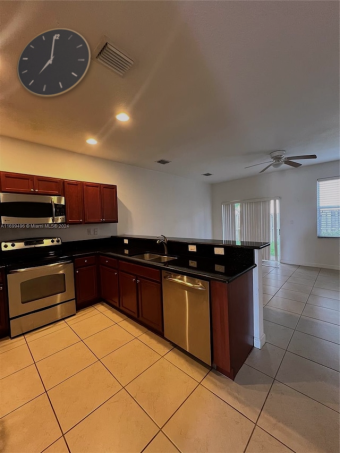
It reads 6 h 59 min
